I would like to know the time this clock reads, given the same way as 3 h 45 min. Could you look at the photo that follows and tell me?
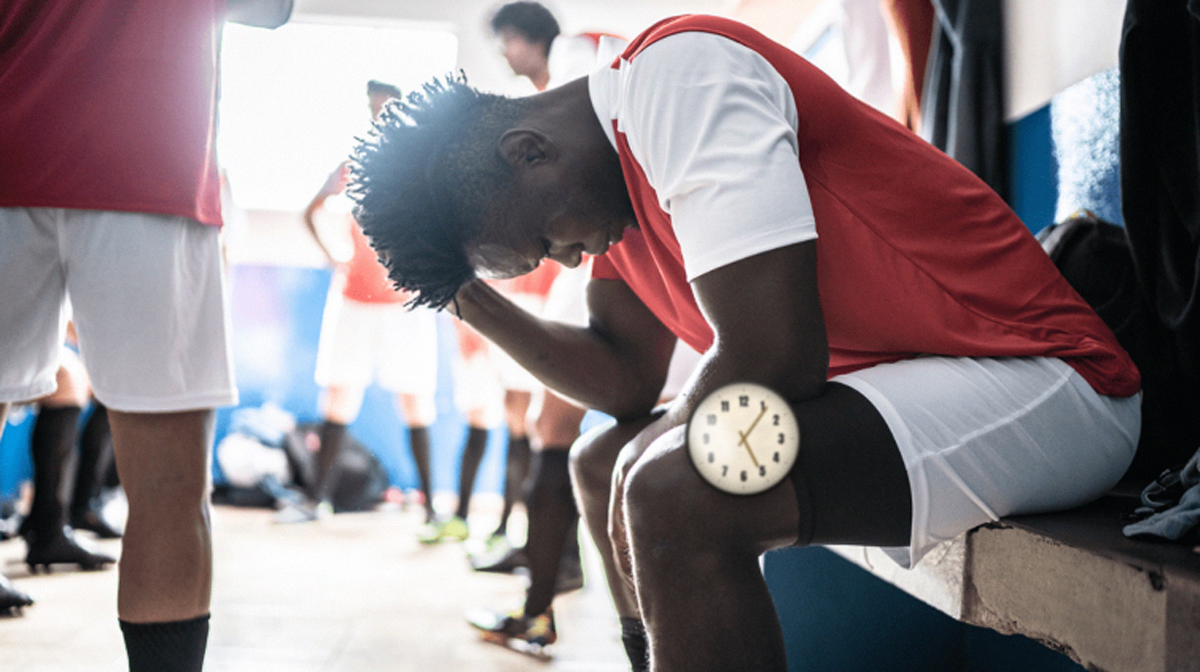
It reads 5 h 06 min
